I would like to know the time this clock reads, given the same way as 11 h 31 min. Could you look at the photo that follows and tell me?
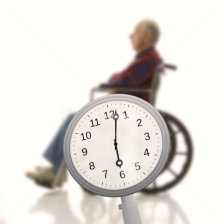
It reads 6 h 02 min
